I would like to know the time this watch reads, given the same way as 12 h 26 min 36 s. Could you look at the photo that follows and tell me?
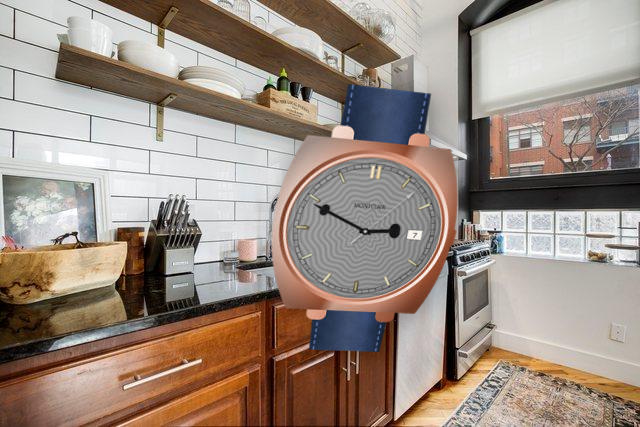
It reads 2 h 49 min 07 s
